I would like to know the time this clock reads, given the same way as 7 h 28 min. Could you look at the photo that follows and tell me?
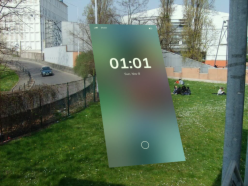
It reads 1 h 01 min
